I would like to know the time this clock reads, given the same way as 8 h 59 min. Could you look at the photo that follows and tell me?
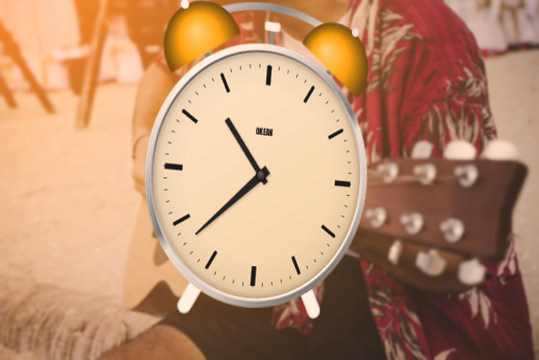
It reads 10 h 38 min
